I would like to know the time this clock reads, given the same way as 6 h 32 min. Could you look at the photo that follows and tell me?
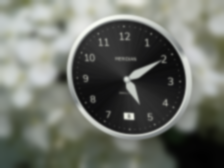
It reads 5 h 10 min
